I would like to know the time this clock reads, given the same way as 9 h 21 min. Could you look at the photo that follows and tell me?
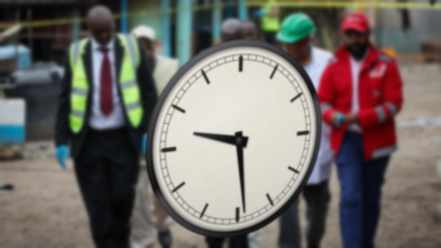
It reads 9 h 29 min
